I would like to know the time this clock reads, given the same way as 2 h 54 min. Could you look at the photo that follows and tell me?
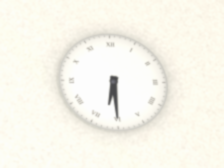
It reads 6 h 30 min
